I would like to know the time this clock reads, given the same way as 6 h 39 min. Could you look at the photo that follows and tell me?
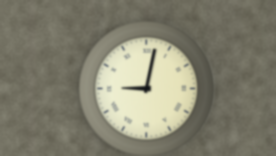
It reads 9 h 02 min
